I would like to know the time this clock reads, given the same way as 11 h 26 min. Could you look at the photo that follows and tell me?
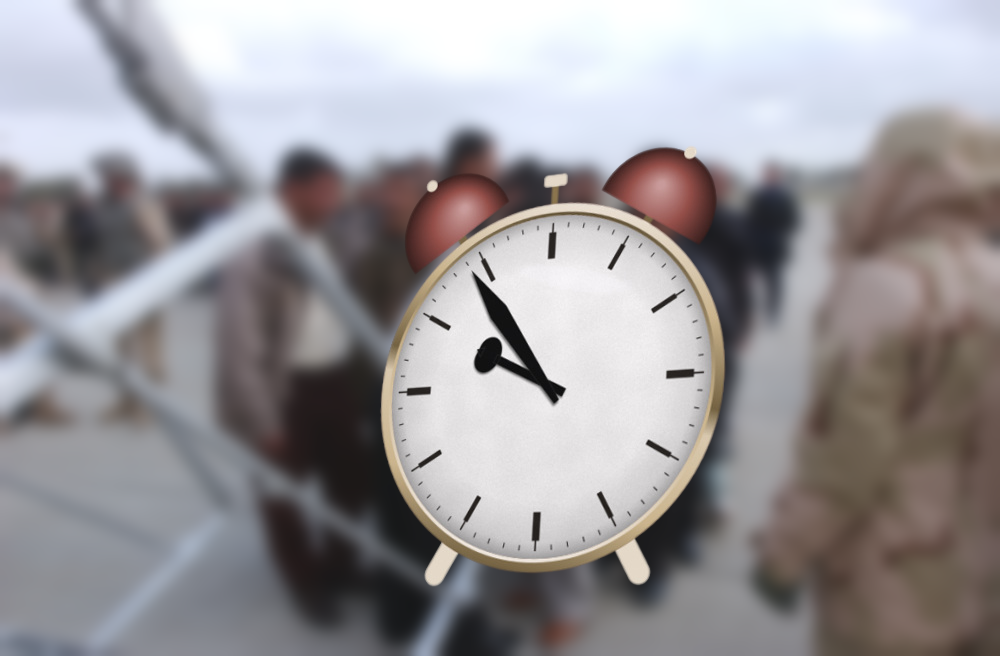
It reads 9 h 54 min
